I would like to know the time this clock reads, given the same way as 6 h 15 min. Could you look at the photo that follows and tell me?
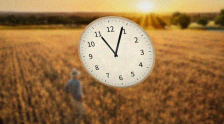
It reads 11 h 04 min
